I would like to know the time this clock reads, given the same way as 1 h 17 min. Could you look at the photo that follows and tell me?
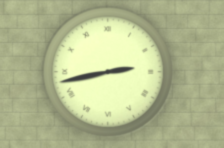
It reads 2 h 43 min
